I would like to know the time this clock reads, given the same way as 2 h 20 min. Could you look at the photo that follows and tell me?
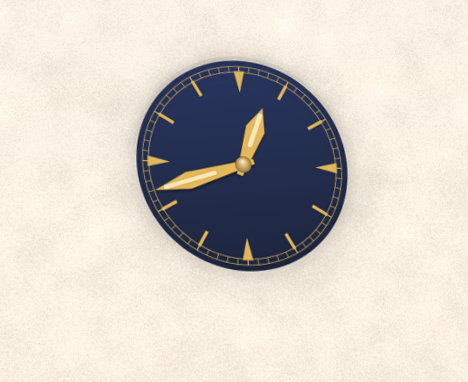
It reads 12 h 42 min
